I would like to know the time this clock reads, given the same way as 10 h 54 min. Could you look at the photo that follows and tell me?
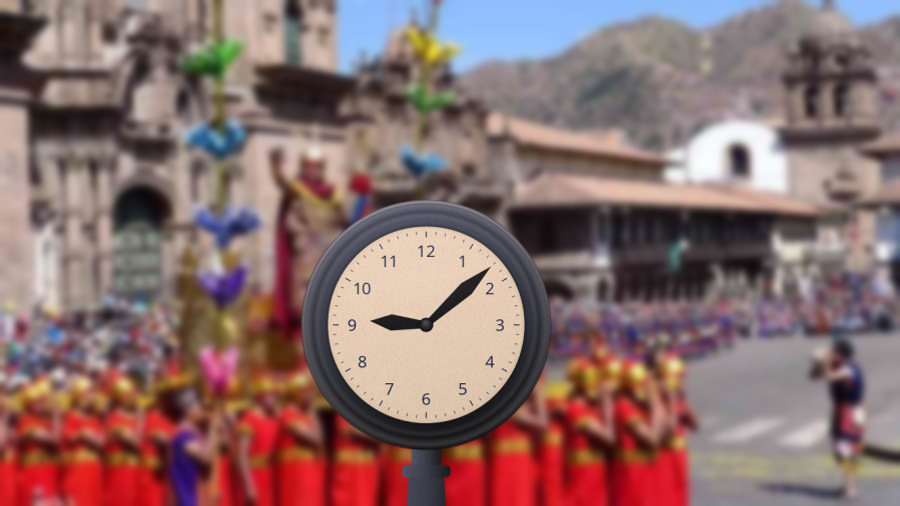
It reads 9 h 08 min
